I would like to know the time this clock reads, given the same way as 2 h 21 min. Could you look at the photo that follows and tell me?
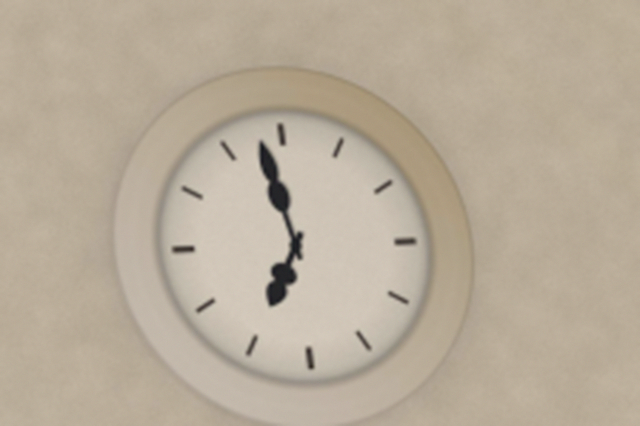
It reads 6 h 58 min
